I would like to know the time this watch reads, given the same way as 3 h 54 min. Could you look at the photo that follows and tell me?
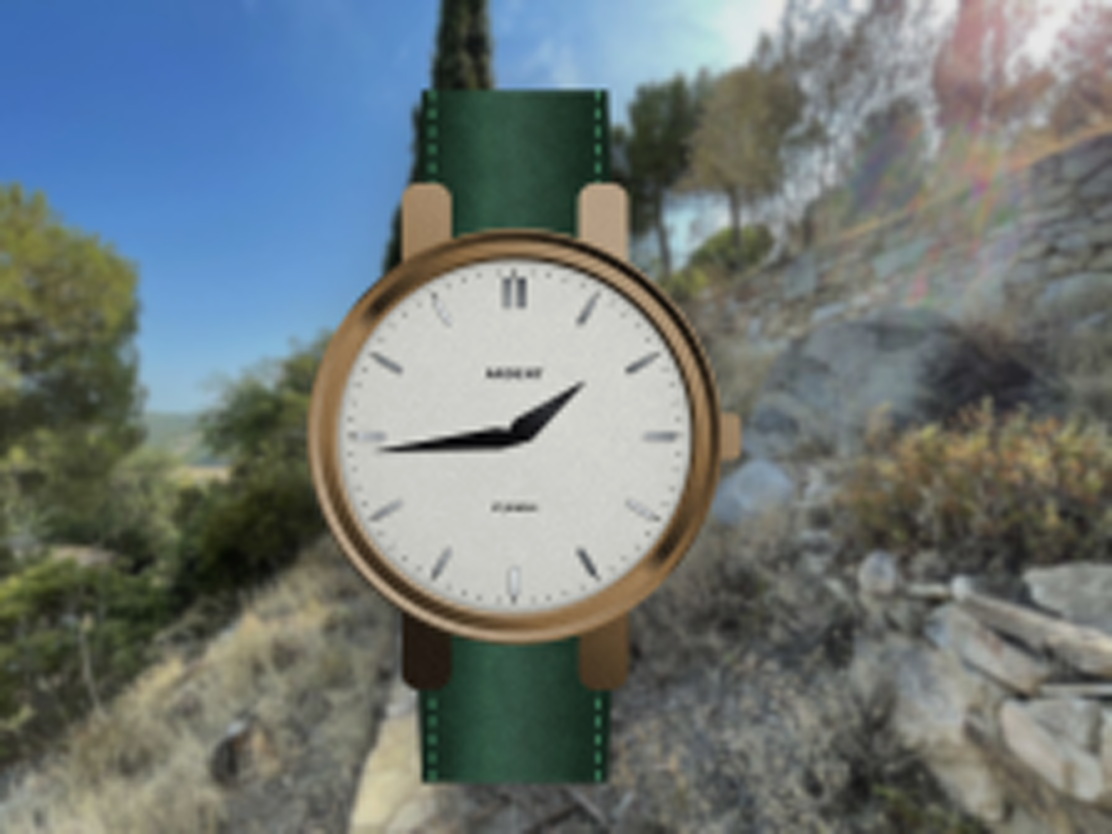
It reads 1 h 44 min
